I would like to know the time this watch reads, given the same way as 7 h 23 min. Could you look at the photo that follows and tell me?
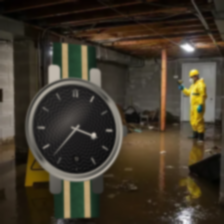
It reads 3 h 37 min
